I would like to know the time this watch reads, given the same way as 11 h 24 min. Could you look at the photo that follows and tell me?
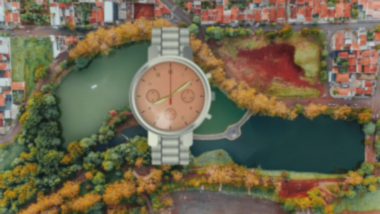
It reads 8 h 09 min
